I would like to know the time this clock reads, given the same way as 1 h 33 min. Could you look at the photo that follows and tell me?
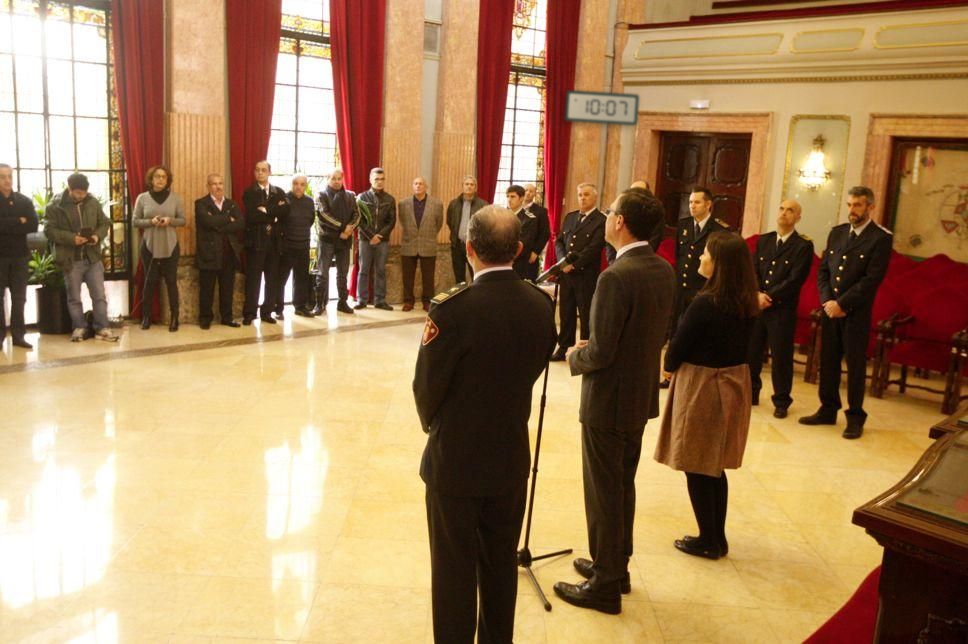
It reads 10 h 07 min
